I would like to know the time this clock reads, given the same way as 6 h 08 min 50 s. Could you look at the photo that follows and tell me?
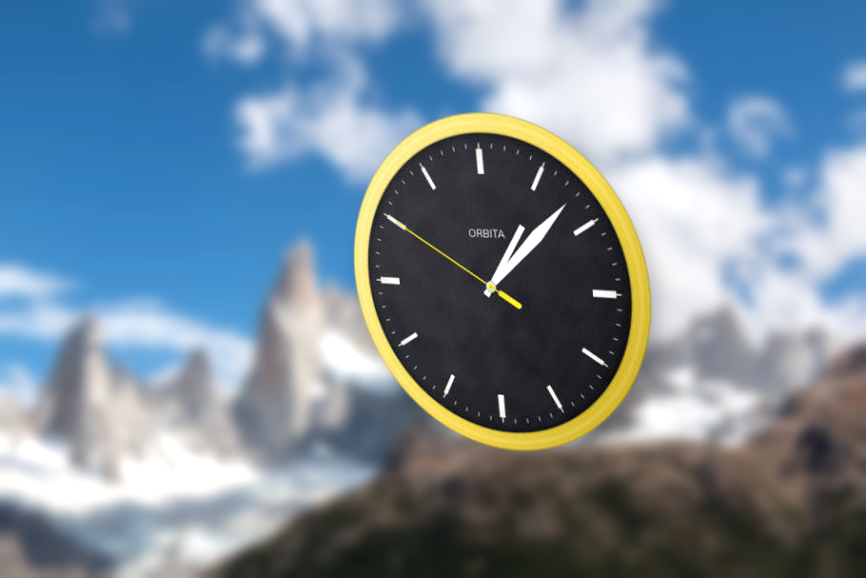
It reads 1 h 07 min 50 s
